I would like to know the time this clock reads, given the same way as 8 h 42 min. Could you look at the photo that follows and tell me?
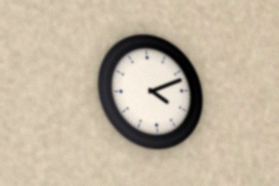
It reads 4 h 12 min
